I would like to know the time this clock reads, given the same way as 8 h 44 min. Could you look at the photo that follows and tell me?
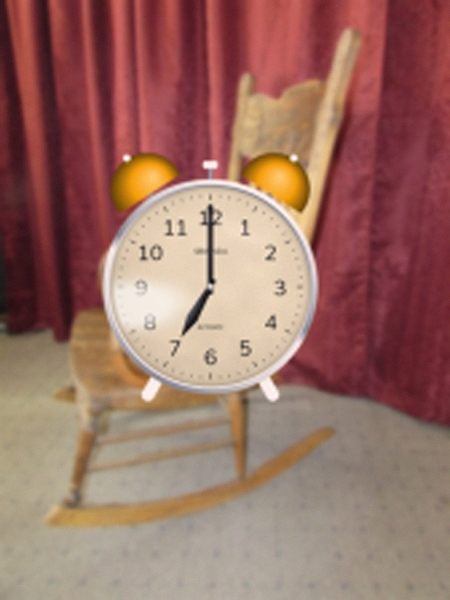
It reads 7 h 00 min
